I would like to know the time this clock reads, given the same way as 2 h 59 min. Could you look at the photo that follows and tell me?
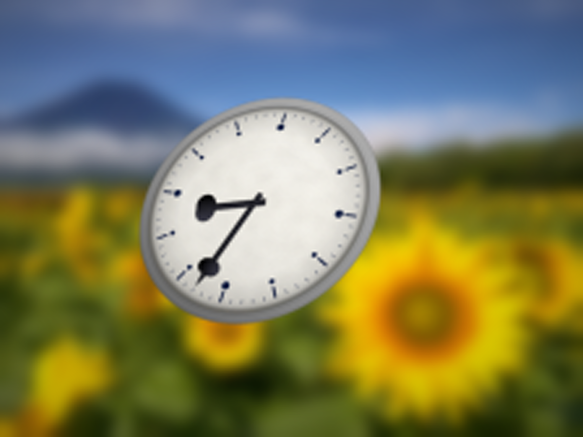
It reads 8 h 33 min
